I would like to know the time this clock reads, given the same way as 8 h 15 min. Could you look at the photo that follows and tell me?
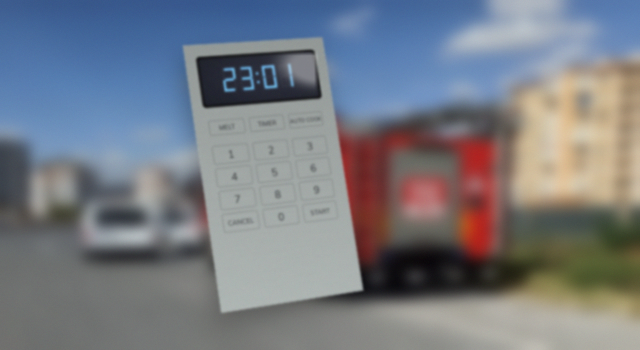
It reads 23 h 01 min
